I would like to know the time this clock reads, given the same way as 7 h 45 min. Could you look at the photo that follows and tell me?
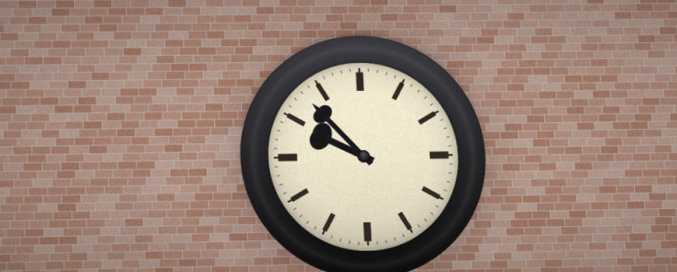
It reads 9 h 53 min
